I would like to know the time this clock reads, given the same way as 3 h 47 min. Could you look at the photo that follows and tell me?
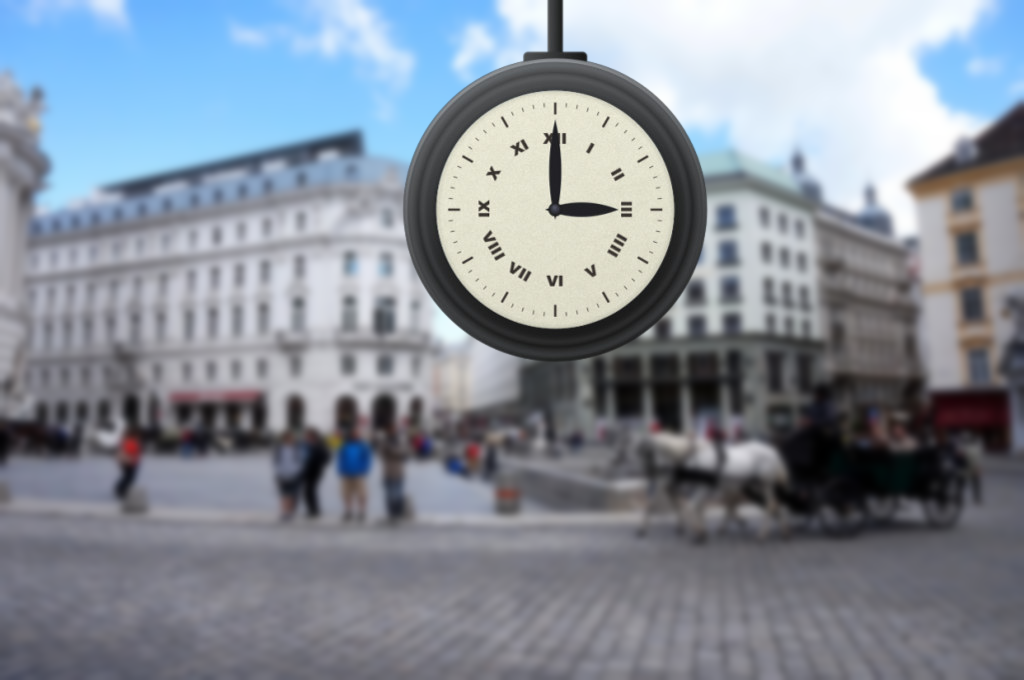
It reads 3 h 00 min
